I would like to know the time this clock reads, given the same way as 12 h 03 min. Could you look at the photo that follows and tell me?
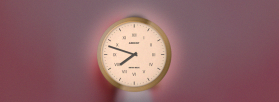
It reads 7 h 48 min
